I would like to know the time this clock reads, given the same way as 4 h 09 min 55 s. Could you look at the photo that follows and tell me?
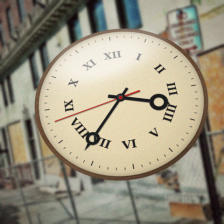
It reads 3 h 36 min 43 s
